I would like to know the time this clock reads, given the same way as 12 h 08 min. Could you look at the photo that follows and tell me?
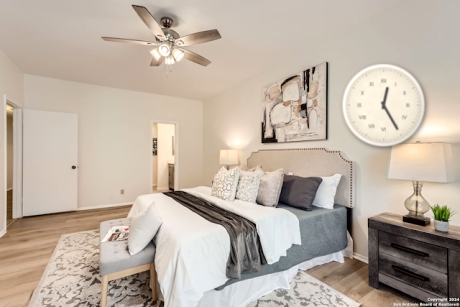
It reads 12 h 25 min
